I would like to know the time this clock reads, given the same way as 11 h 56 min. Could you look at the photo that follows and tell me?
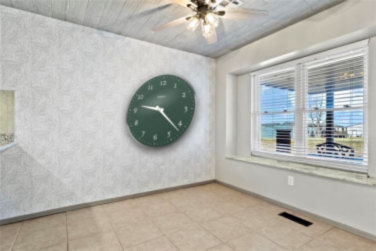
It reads 9 h 22 min
